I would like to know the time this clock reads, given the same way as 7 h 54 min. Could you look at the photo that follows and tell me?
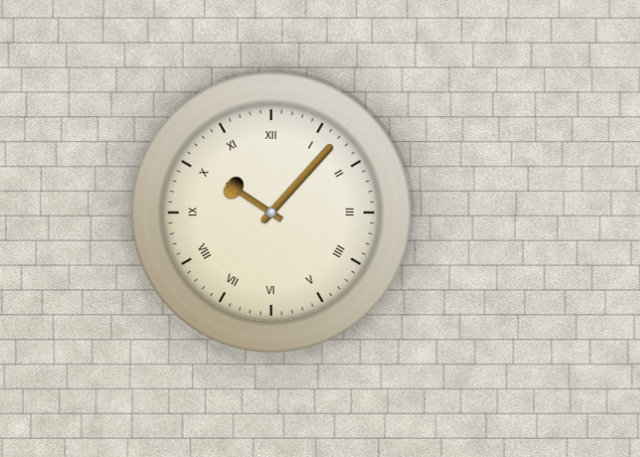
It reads 10 h 07 min
